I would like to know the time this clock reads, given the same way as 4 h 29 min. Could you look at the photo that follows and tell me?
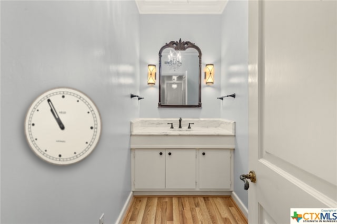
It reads 10 h 55 min
